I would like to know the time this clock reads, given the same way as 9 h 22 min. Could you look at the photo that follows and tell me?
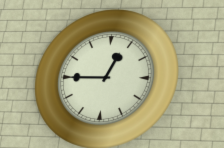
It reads 12 h 45 min
